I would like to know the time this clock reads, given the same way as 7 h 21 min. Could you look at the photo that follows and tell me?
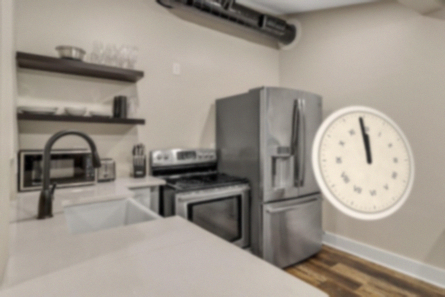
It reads 11 h 59 min
